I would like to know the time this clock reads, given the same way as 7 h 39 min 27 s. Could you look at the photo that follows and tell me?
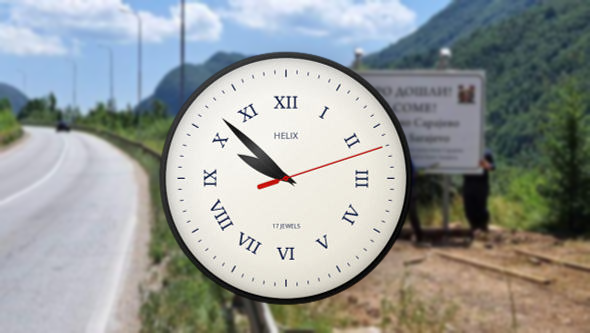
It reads 9 h 52 min 12 s
